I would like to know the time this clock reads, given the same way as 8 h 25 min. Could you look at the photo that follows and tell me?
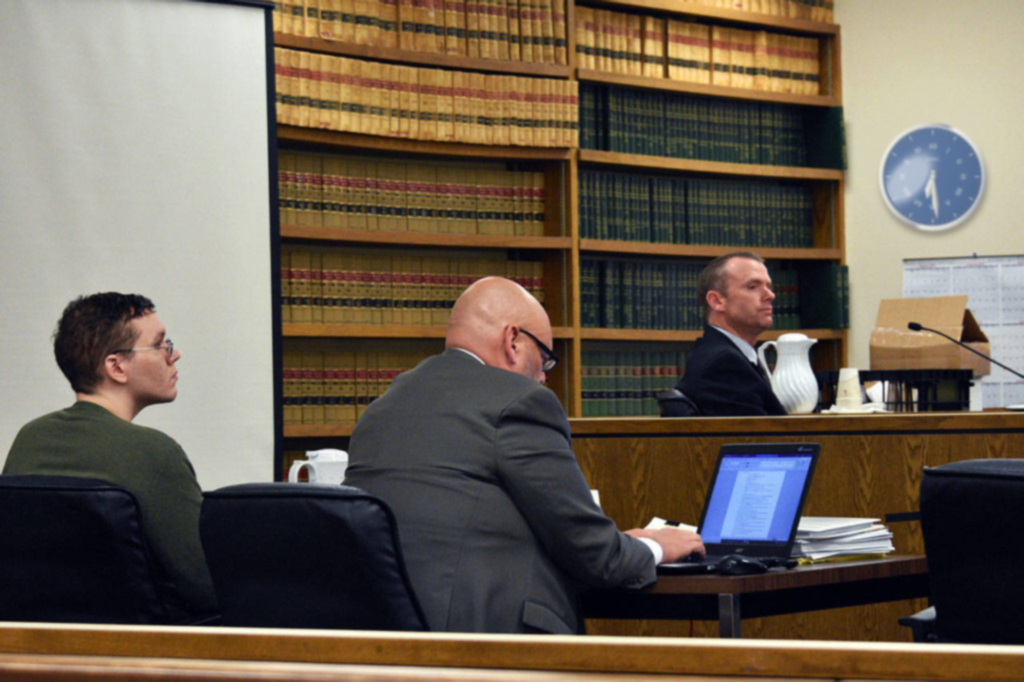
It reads 6 h 29 min
